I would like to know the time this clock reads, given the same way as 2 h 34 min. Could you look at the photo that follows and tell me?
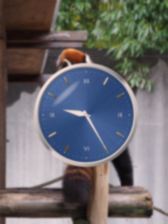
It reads 9 h 25 min
